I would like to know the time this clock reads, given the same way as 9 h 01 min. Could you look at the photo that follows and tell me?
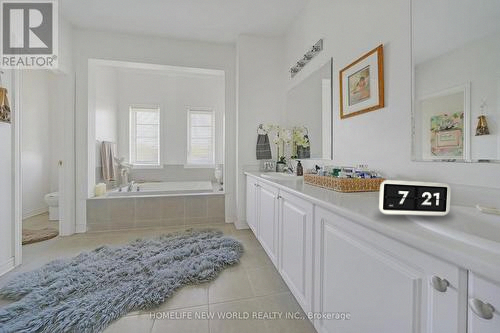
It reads 7 h 21 min
